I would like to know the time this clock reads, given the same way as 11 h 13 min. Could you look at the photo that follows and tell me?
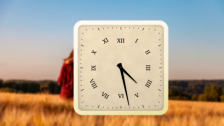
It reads 4 h 28 min
